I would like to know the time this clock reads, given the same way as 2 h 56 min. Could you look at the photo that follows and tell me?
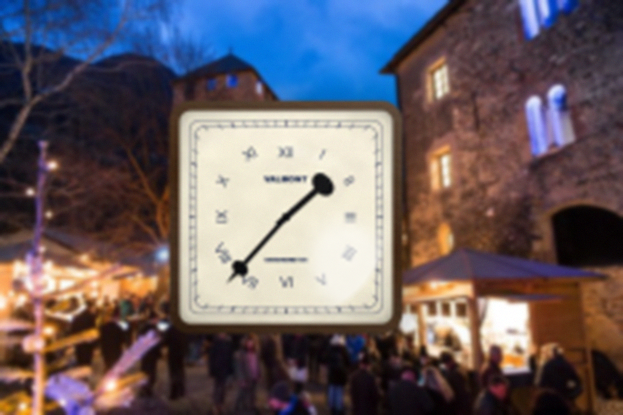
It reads 1 h 37 min
